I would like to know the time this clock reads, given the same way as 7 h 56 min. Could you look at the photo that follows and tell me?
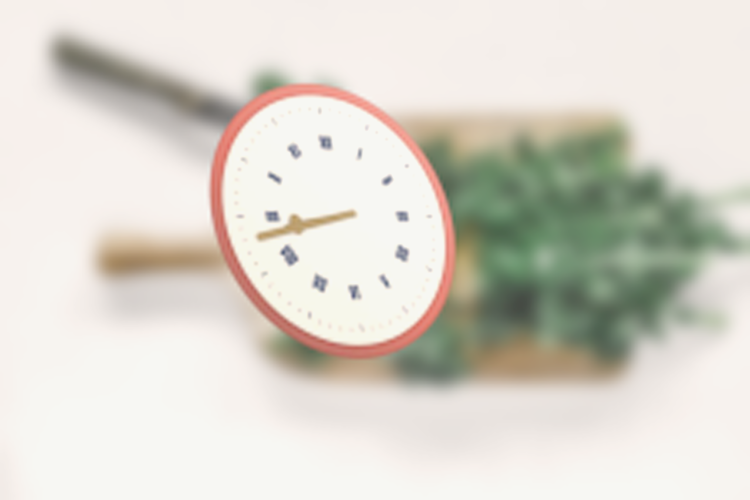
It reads 8 h 43 min
